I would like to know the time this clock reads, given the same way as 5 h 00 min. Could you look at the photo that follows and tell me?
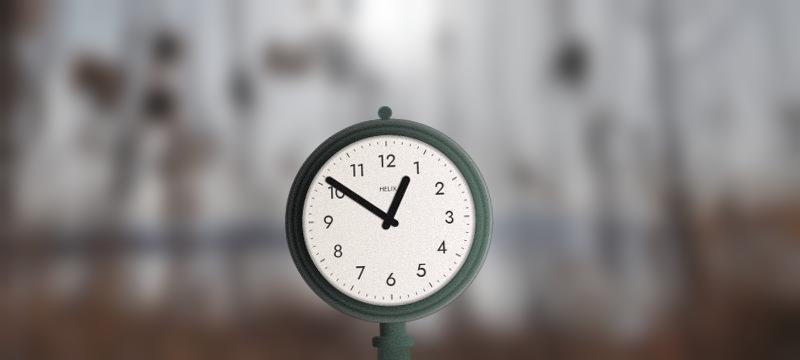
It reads 12 h 51 min
